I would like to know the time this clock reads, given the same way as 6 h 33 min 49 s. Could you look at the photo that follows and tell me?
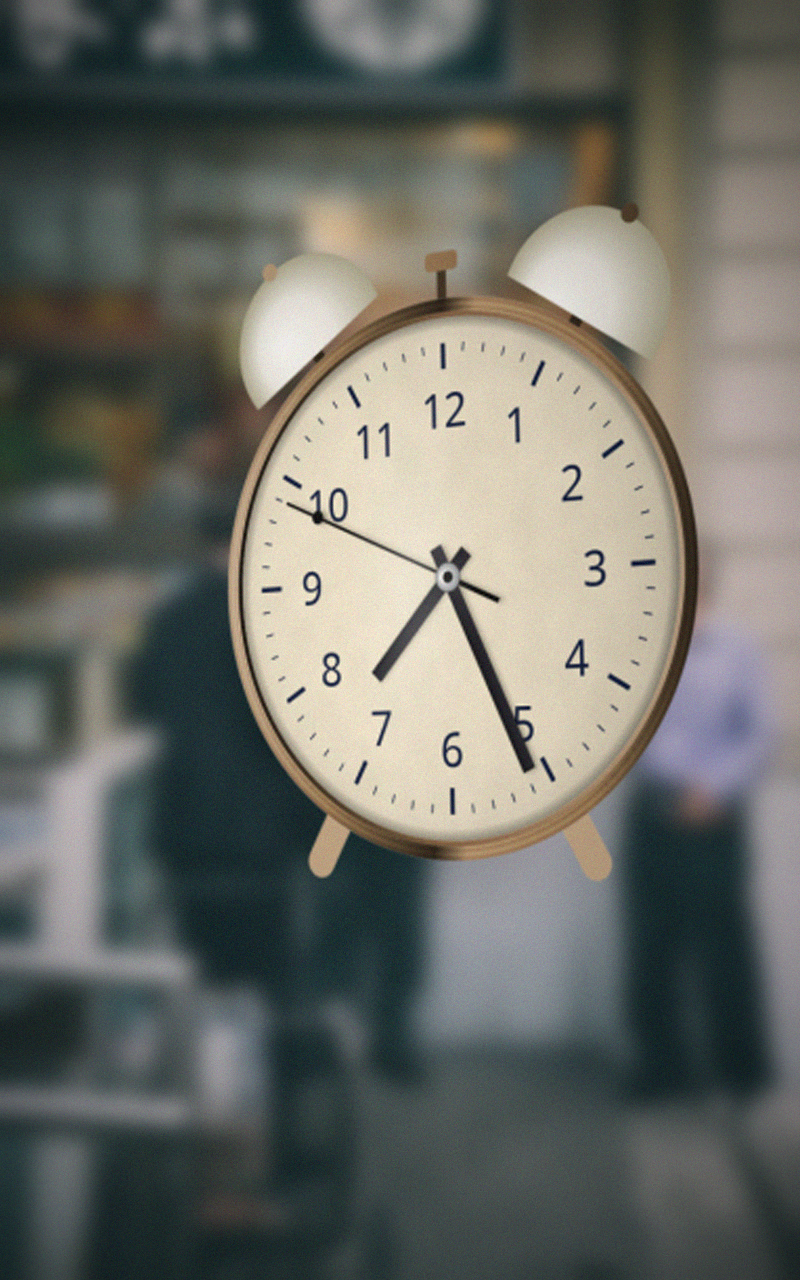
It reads 7 h 25 min 49 s
